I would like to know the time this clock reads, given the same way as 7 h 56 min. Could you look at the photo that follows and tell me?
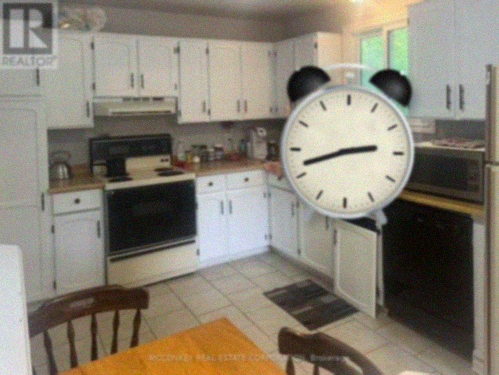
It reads 2 h 42 min
